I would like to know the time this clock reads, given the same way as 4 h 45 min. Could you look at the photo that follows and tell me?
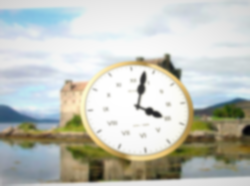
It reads 4 h 03 min
